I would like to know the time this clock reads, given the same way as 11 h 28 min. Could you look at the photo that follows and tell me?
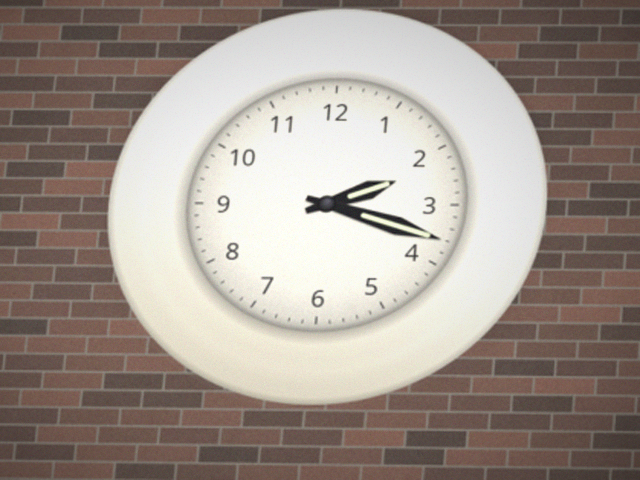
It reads 2 h 18 min
